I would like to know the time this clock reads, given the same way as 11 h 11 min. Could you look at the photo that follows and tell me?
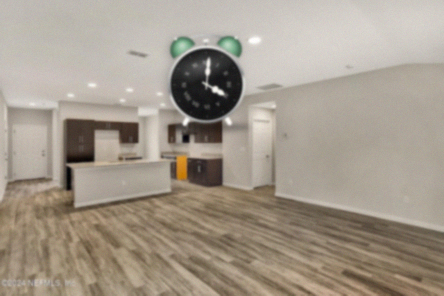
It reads 4 h 01 min
